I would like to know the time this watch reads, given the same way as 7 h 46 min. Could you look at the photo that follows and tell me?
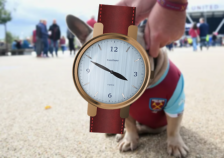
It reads 3 h 49 min
